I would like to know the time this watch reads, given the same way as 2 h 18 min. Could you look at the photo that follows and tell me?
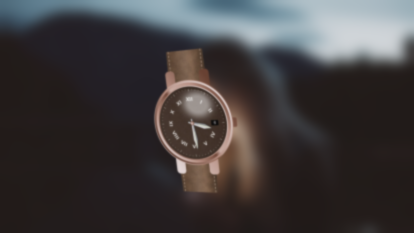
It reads 3 h 29 min
